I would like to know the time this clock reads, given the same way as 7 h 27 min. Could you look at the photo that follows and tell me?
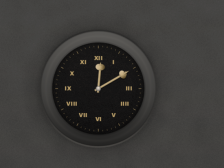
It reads 12 h 10 min
